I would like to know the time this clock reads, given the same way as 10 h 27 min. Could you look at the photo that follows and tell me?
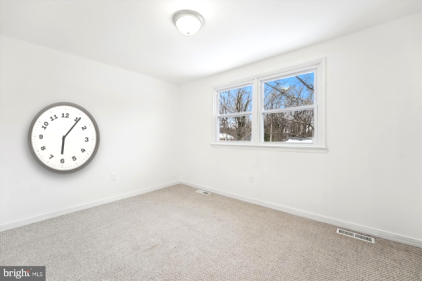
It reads 6 h 06 min
